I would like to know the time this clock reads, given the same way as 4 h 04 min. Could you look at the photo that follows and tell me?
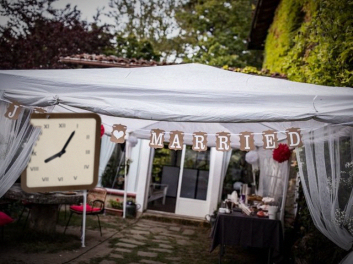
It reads 8 h 05 min
